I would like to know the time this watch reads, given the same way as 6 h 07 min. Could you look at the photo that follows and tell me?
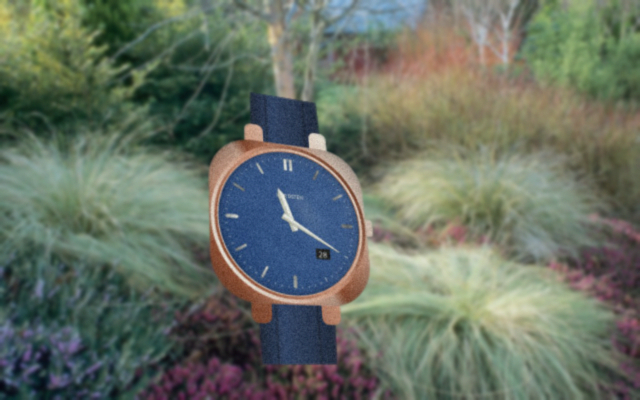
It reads 11 h 20 min
